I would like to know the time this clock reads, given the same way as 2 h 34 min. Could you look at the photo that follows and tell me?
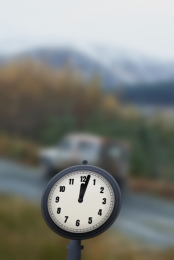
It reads 12 h 02 min
